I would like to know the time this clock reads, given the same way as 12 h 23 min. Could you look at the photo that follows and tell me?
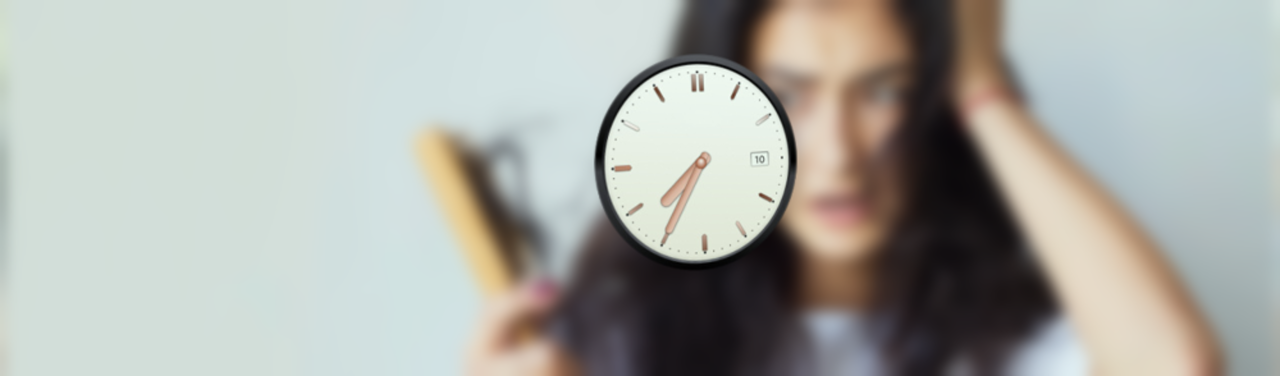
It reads 7 h 35 min
